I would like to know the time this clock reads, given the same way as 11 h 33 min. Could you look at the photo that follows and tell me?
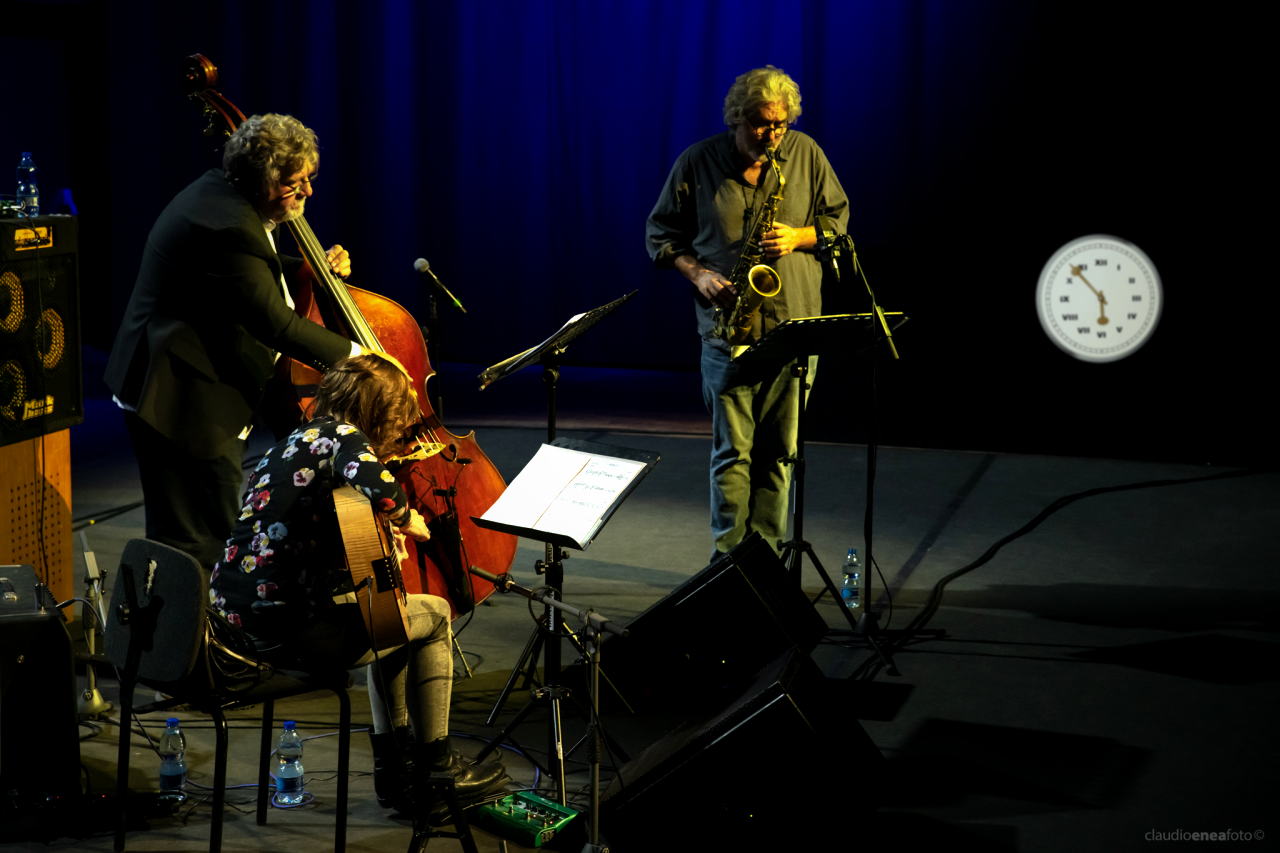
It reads 5 h 53 min
